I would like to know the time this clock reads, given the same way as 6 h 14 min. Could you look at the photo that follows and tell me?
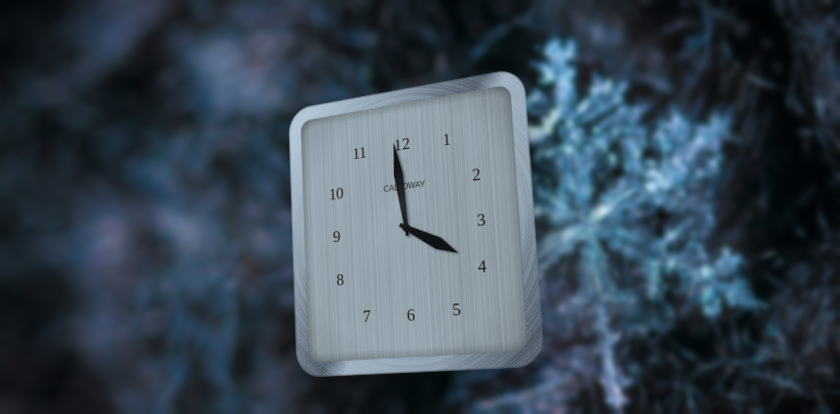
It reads 3 h 59 min
